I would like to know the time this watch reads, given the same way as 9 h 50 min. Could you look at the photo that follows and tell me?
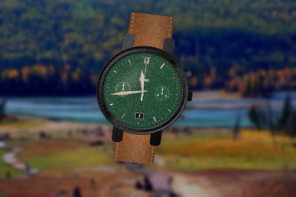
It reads 11 h 43 min
